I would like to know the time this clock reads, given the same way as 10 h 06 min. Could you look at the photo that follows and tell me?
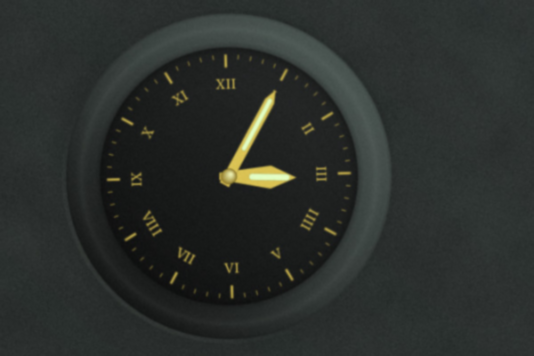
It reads 3 h 05 min
